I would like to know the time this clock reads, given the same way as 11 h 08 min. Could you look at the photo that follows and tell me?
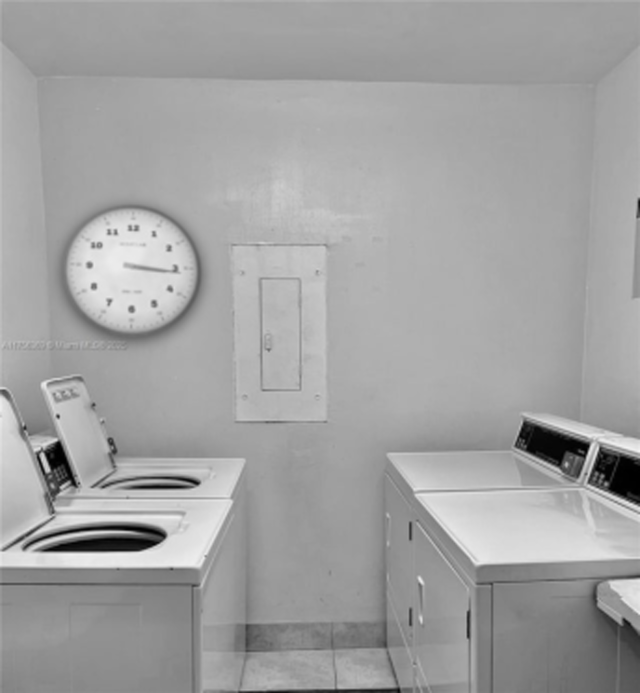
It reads 3 h 16 min
